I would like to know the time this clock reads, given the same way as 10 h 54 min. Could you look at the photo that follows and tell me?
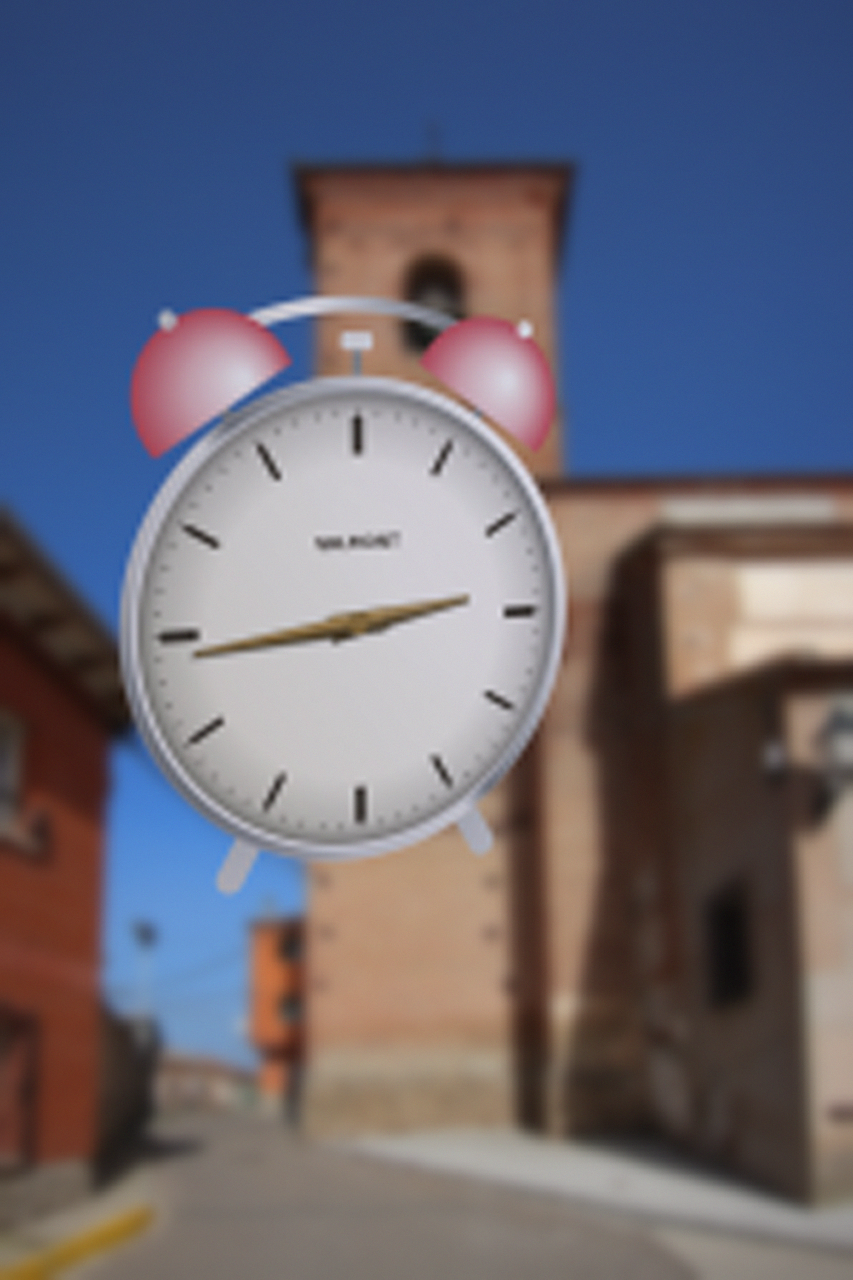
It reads 2 h 44 min
